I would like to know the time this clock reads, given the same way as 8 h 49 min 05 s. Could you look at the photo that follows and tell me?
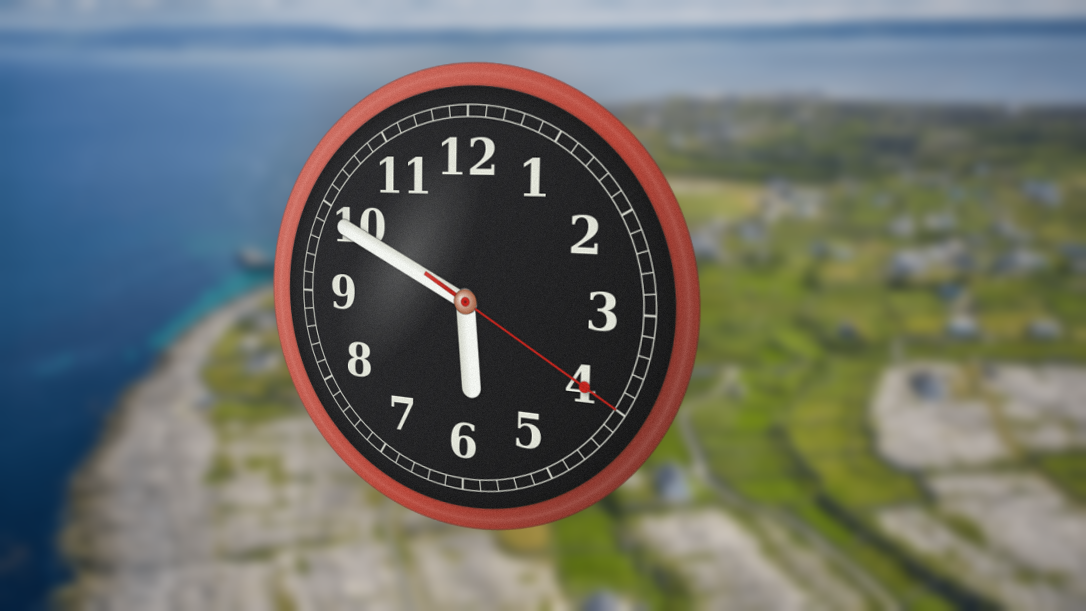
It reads 5 h 49 min 20 s
